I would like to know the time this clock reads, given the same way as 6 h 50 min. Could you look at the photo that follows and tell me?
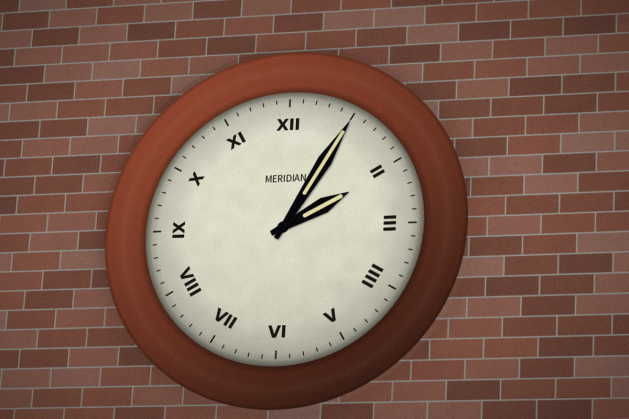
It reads 2 h 05 min
